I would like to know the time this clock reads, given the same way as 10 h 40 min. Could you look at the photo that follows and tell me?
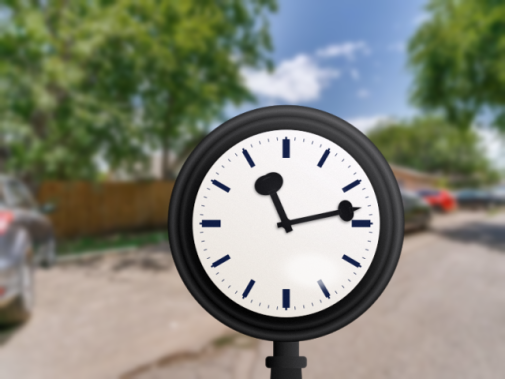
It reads 11 h 13 min
